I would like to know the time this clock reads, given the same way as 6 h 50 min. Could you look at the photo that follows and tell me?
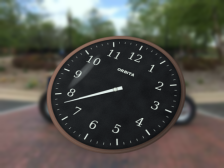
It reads 7 h 38 min
